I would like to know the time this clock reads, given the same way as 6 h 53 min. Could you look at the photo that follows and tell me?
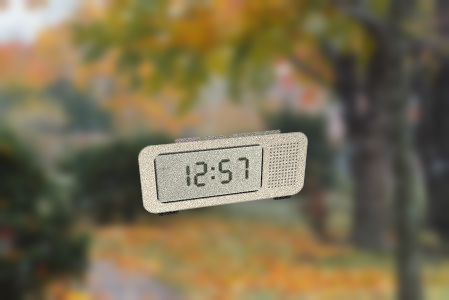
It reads 12 h 57 min
